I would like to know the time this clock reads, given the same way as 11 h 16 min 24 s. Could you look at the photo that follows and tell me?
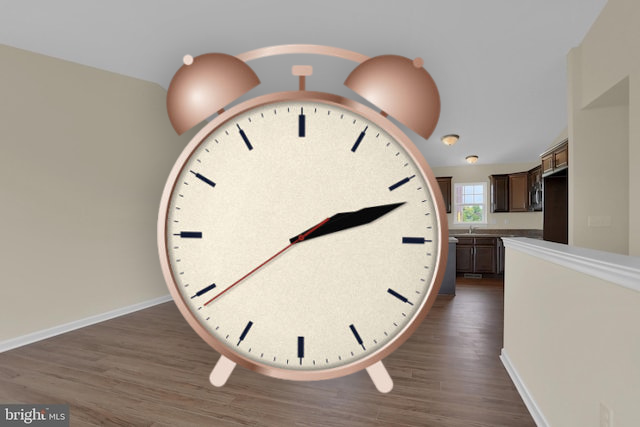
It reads 2 h 11 min 39 s
